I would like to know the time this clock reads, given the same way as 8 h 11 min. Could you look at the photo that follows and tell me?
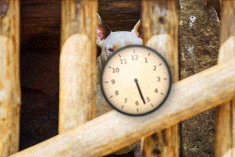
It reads 5 h 27 min
